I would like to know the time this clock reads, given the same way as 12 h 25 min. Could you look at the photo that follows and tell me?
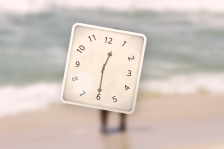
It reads 12 h 30 min
